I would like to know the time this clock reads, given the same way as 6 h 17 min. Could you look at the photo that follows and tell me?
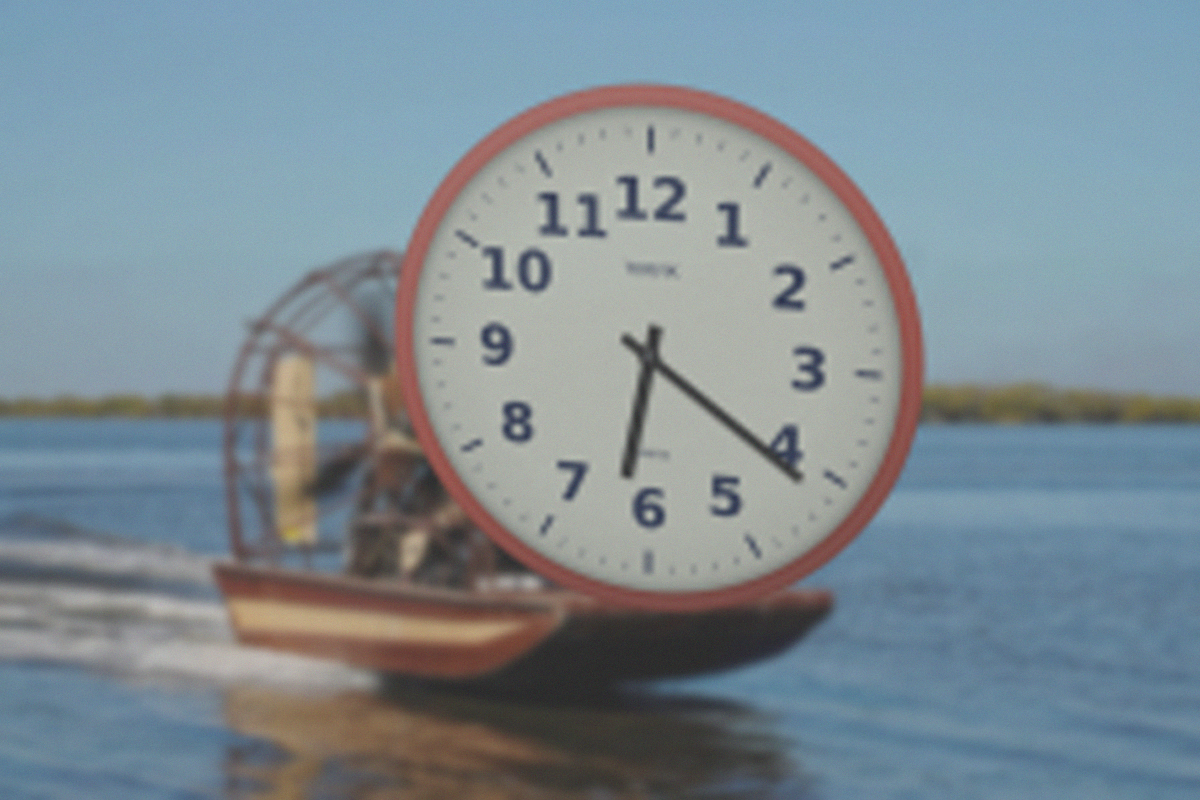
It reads 6 h 21 min
